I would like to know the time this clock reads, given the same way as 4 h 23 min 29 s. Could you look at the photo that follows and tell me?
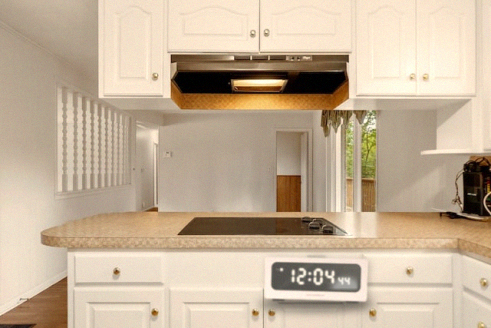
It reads 12 h 04 min 44 s
